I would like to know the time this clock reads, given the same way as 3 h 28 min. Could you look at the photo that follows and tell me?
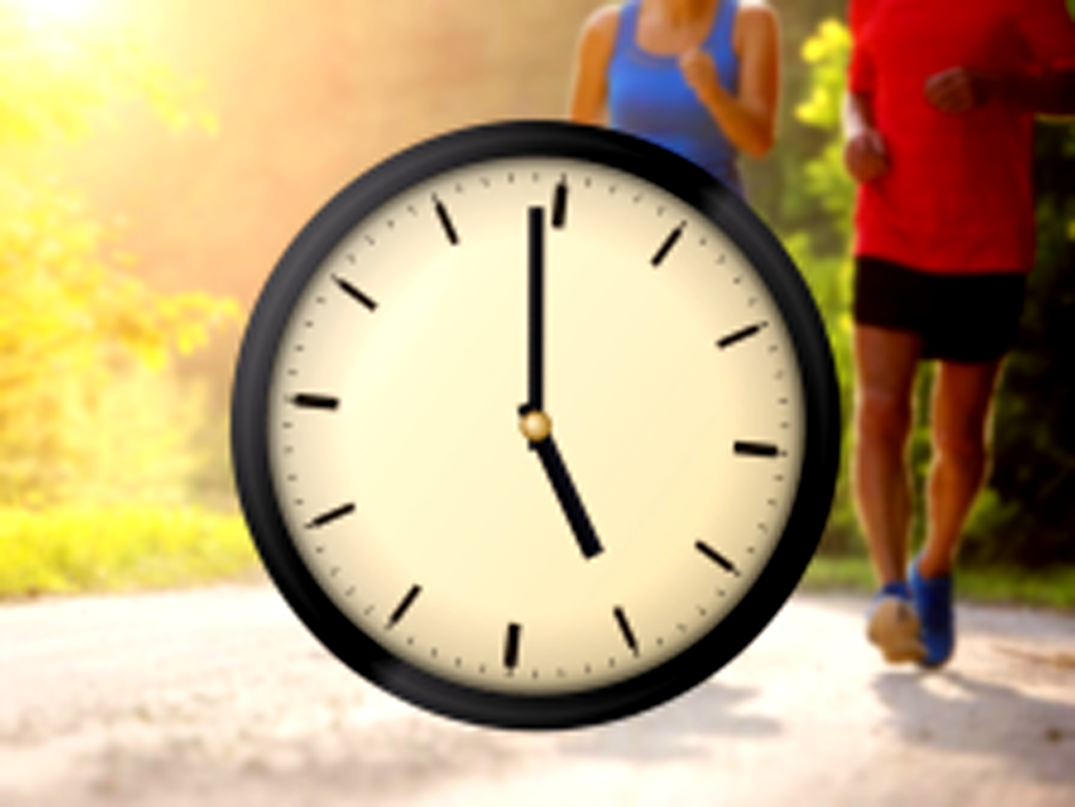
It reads 4 h 59 min
